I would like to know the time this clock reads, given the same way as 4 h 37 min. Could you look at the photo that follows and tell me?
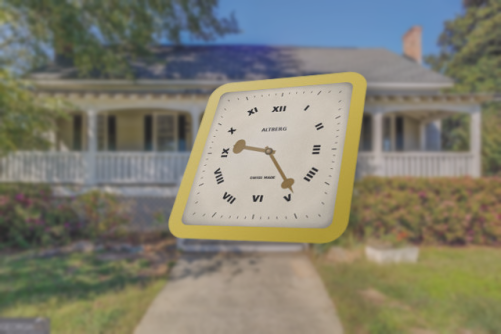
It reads 9 h 24 min
